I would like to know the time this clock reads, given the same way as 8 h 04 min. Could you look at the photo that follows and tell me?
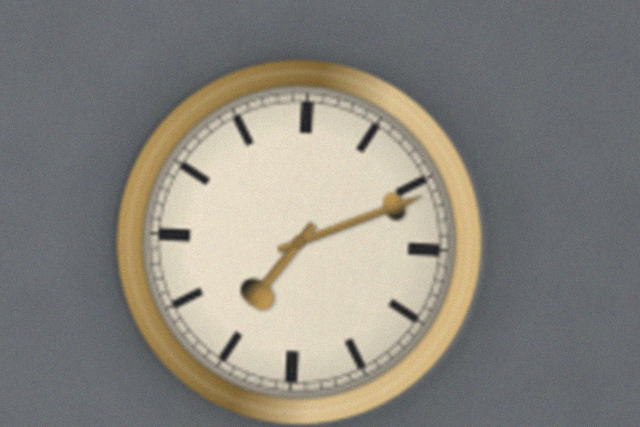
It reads 7 h 11 min
